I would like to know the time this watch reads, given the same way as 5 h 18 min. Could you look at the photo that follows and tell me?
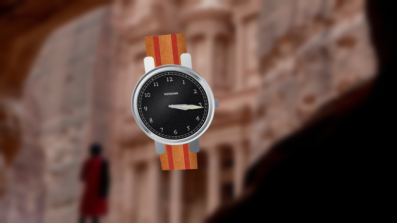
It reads 3 h 16 min
